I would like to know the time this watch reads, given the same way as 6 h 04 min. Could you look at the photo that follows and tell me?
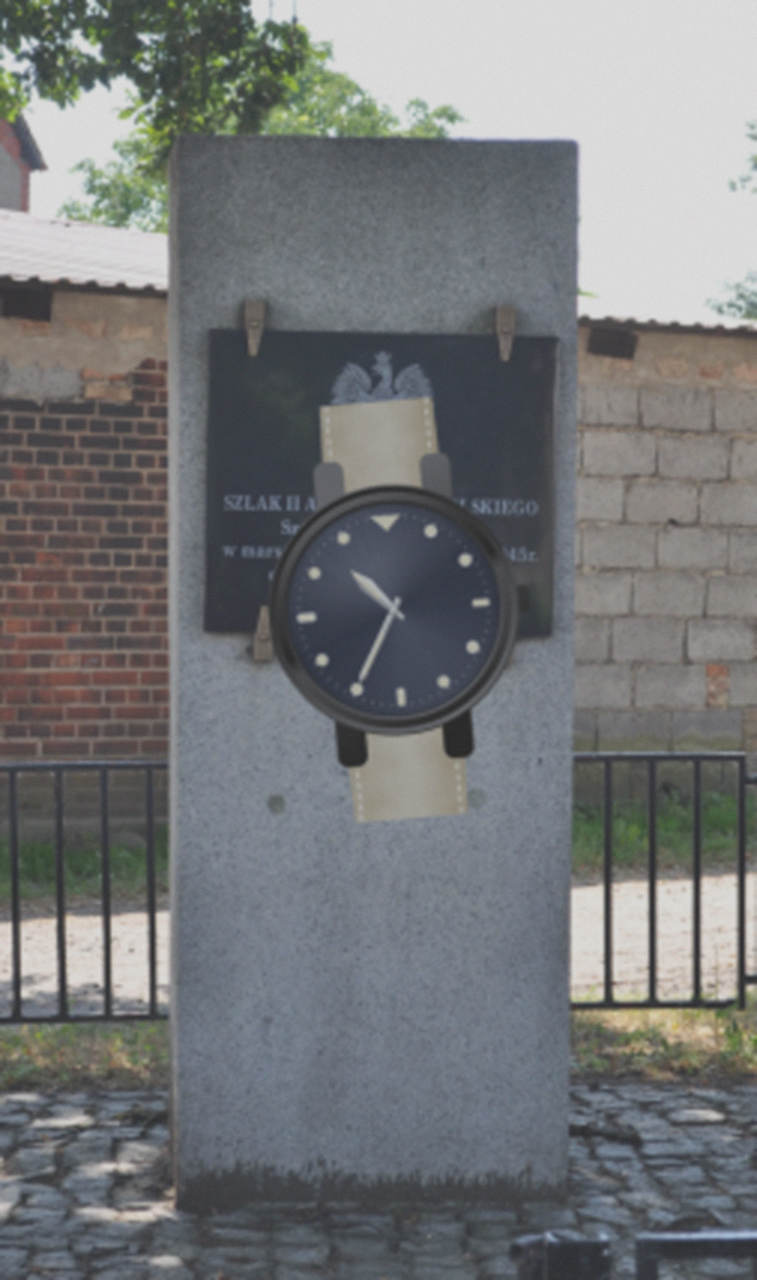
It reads 10 h 35 min
